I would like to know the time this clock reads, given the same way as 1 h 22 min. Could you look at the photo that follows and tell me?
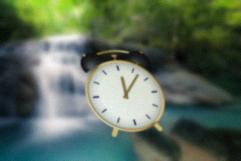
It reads 12 h 07 min
